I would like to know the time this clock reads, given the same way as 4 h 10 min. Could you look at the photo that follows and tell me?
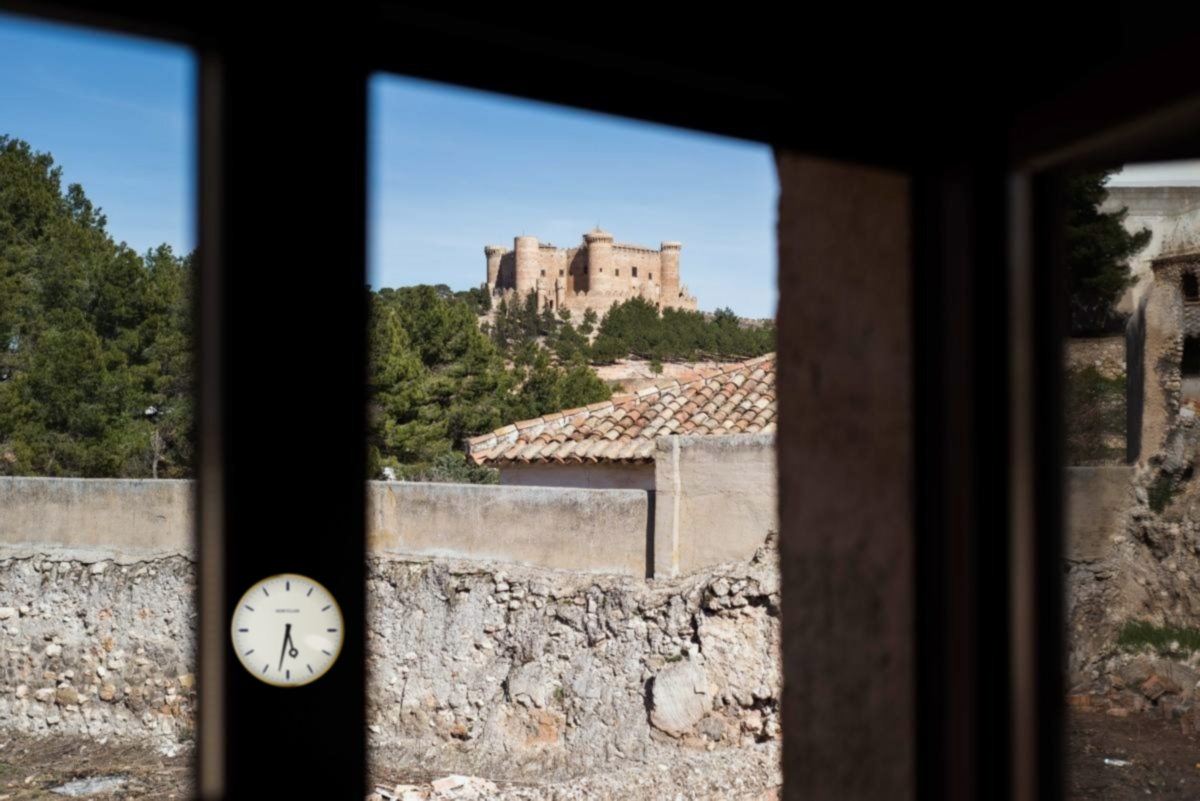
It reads 5 h 32 min
